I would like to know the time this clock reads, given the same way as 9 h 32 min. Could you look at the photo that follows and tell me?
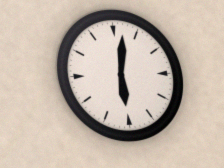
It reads 6 h 02 min
